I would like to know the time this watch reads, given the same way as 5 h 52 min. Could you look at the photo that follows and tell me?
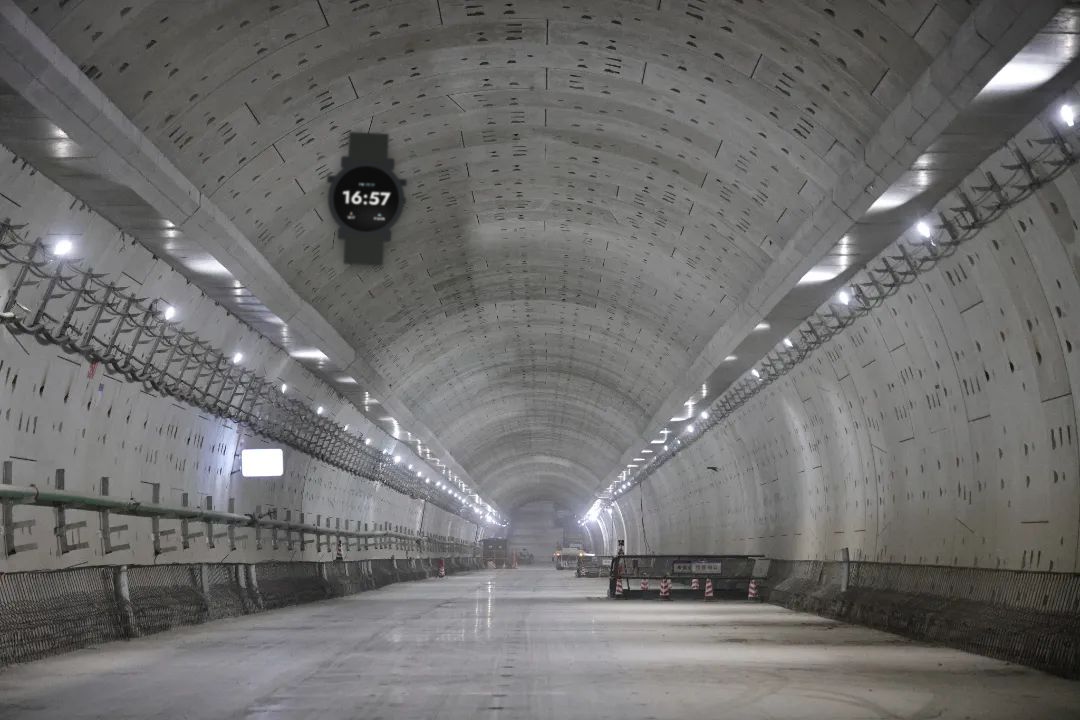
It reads 16 h 57 min
